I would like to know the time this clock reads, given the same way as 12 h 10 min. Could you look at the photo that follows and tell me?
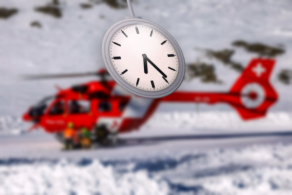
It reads 6 h 24 min
